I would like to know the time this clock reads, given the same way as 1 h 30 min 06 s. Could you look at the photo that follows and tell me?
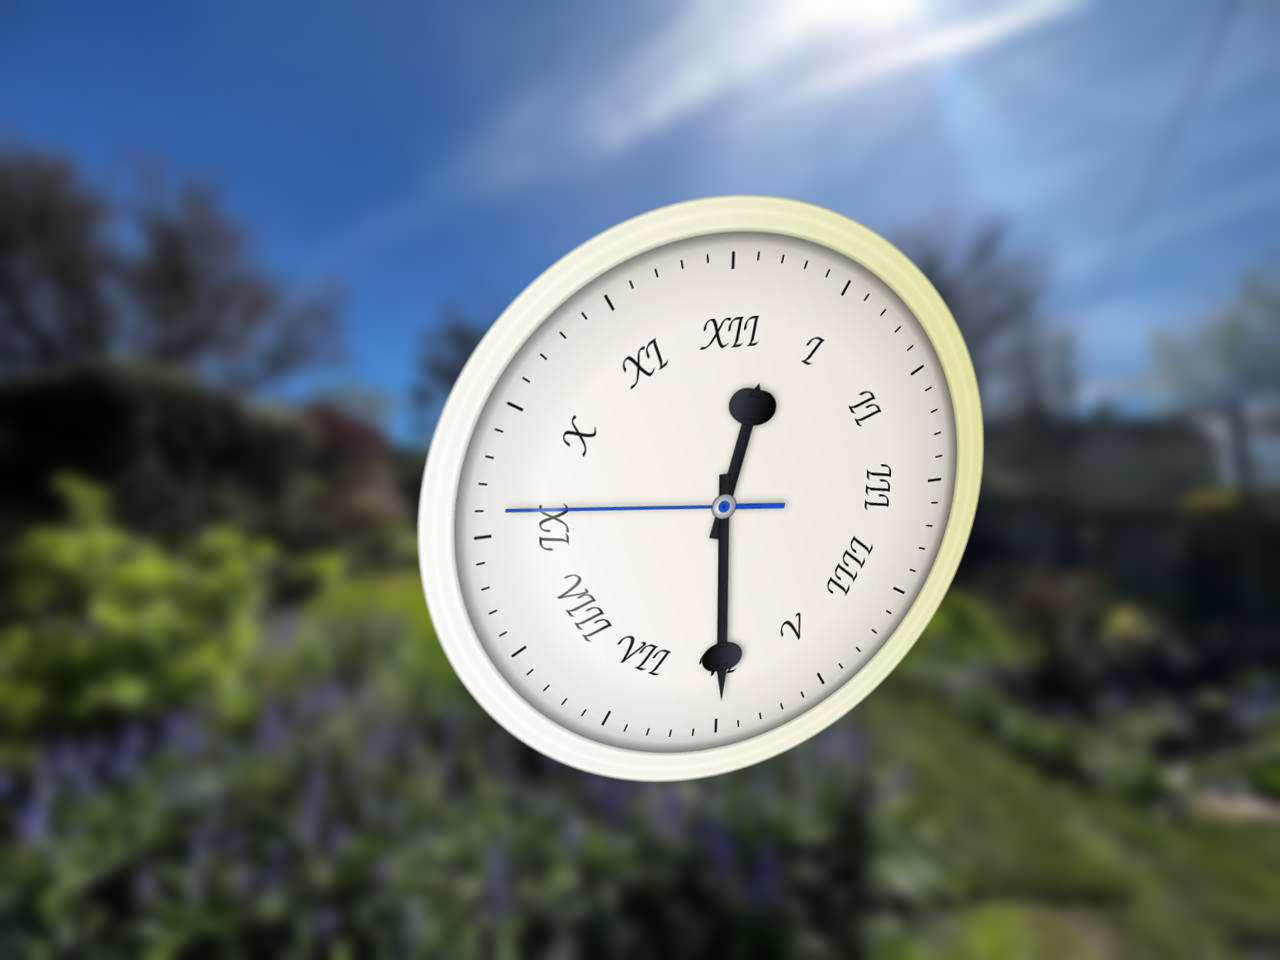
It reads 12 h 29 min 46 s
